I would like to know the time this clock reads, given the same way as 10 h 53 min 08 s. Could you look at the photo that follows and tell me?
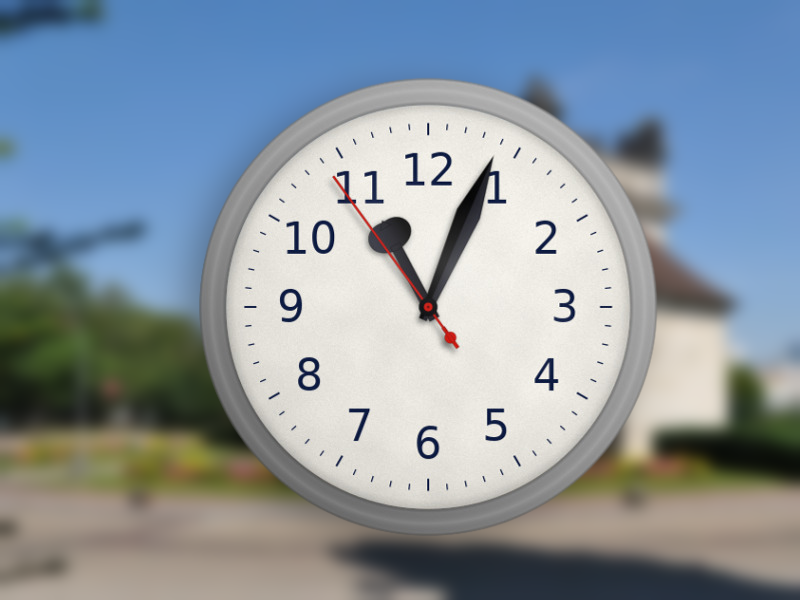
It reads 11 h 03 min 54 s
